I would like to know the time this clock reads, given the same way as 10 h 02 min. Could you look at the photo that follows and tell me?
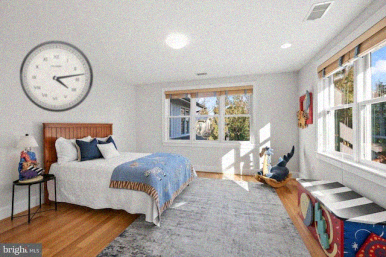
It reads 4 h 13 min
